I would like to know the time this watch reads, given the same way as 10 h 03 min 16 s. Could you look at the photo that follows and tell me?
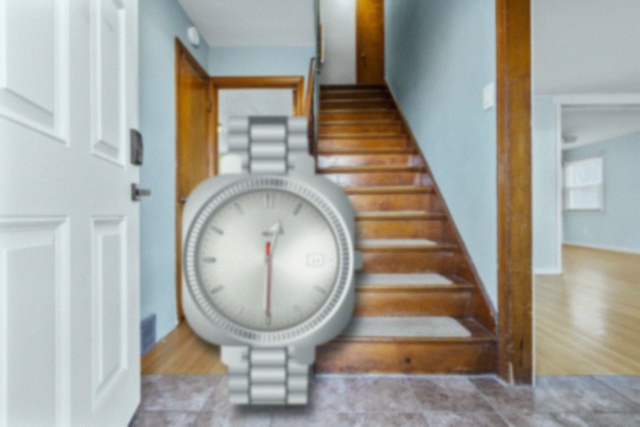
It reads 12 h 30 min 30 s
